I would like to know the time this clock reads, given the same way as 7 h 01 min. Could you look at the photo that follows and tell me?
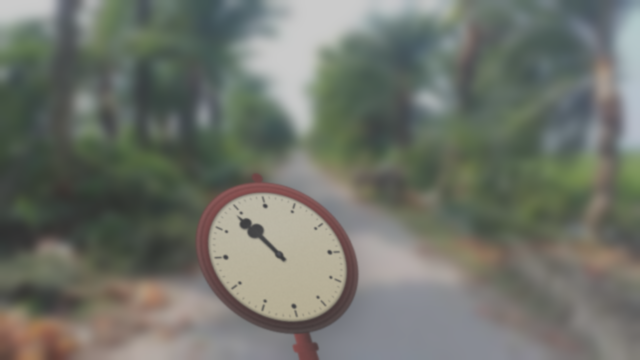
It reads 10 h 54 min
